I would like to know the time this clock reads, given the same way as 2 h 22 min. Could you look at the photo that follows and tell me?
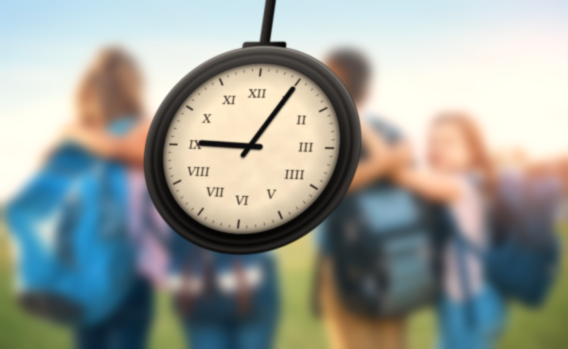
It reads 9 h 05 min
